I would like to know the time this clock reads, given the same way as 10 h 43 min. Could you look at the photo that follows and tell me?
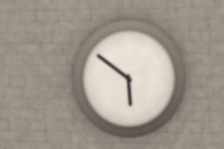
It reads 5 h 51 min
